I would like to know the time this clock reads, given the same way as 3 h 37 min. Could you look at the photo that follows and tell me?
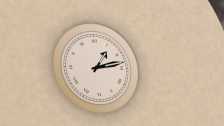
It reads 1 h 13 min
